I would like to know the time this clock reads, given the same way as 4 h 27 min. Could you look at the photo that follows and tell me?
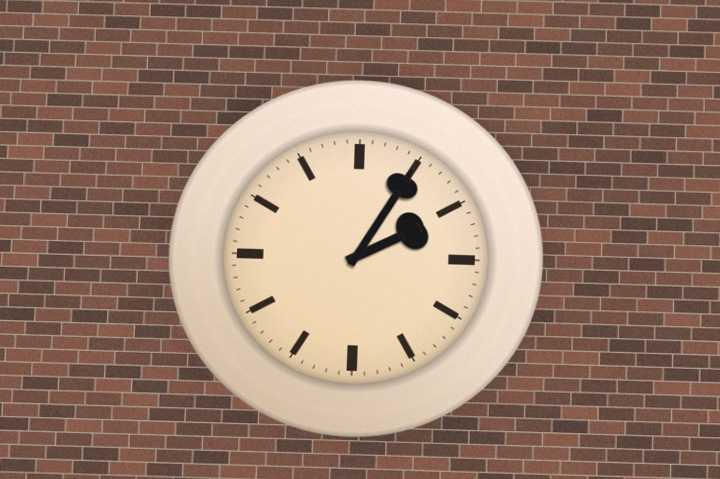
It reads 2 h 05 min
